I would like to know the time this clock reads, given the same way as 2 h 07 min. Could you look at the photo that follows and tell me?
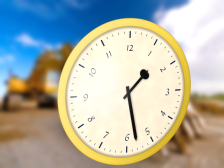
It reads 1 h 28 min
